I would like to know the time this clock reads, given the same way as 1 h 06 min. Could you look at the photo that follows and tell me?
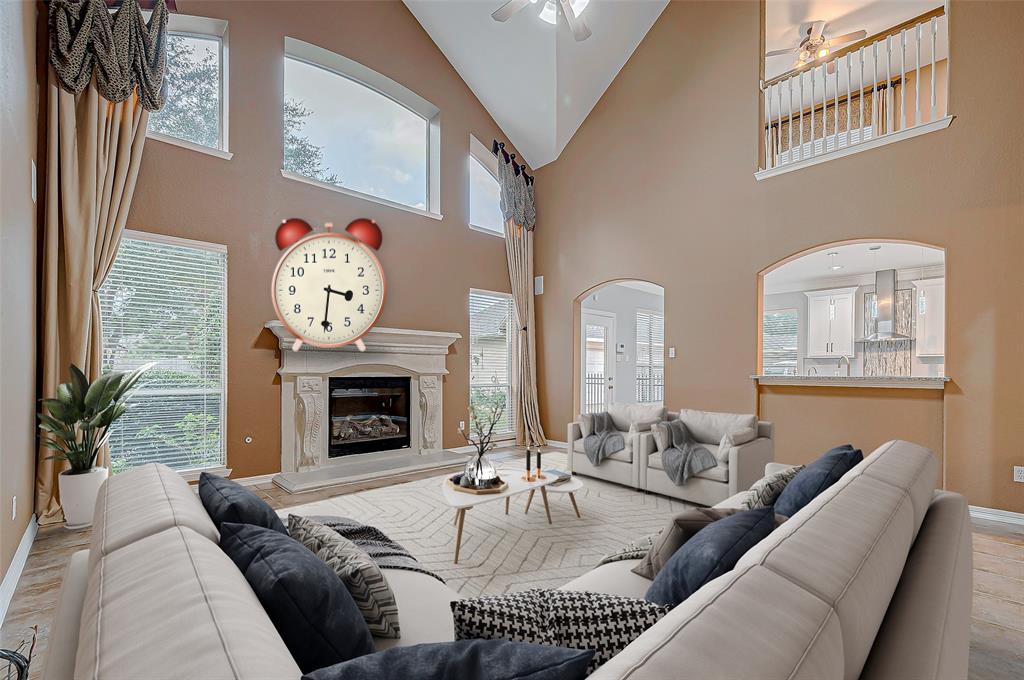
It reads 3 h 31 min
